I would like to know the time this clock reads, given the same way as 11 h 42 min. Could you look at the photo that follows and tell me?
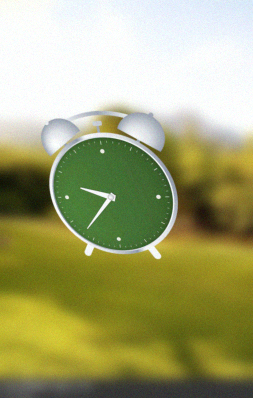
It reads 9 h 37 min
